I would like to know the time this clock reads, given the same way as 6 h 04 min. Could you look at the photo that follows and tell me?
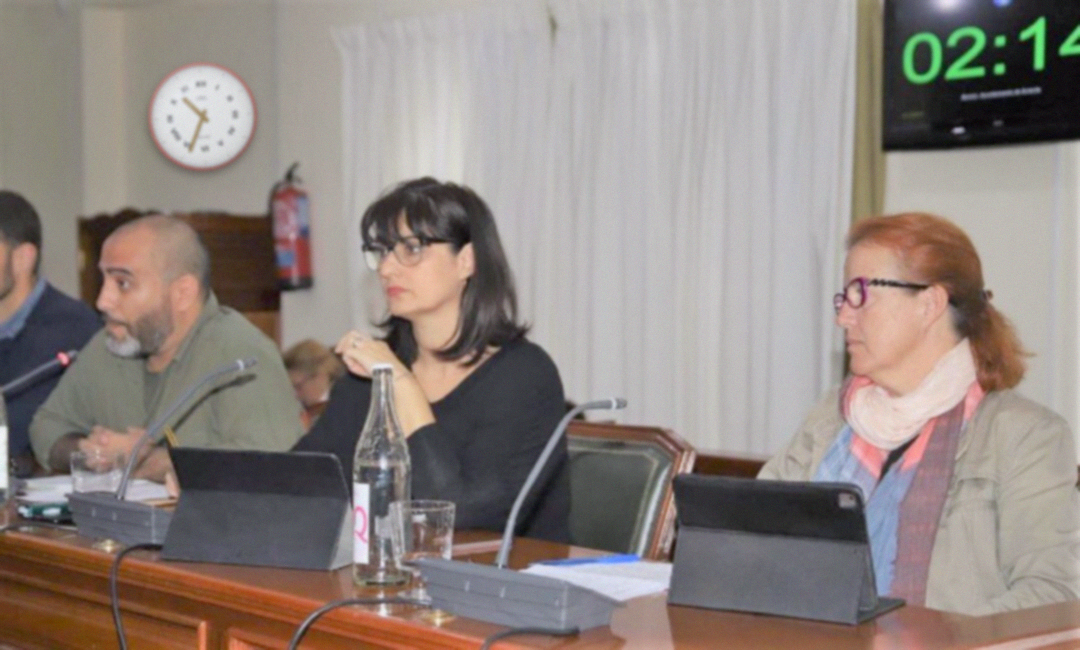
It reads 10 h 34 min
